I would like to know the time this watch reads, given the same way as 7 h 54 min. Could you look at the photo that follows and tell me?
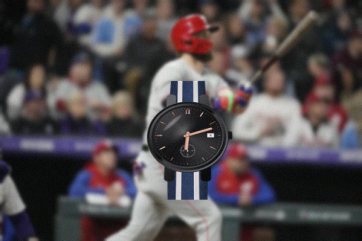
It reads 6 h 12 min
